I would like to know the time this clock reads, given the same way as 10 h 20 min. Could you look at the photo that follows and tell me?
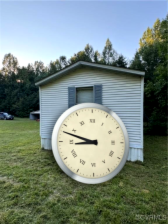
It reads 8 h 48 min
